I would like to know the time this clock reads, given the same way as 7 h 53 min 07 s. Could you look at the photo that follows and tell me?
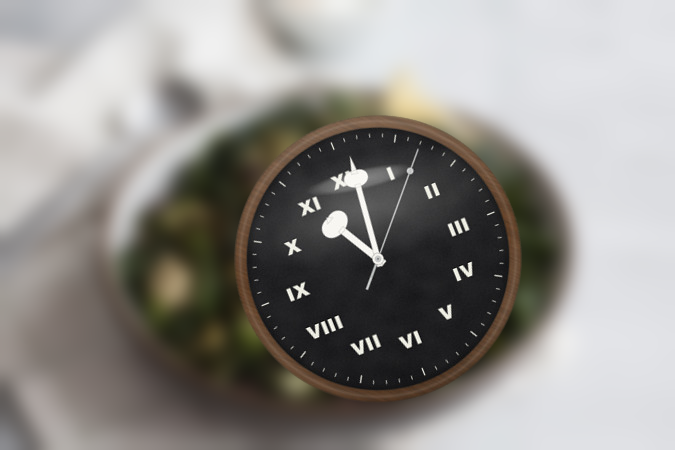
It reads 11 h 01 min 07 s
